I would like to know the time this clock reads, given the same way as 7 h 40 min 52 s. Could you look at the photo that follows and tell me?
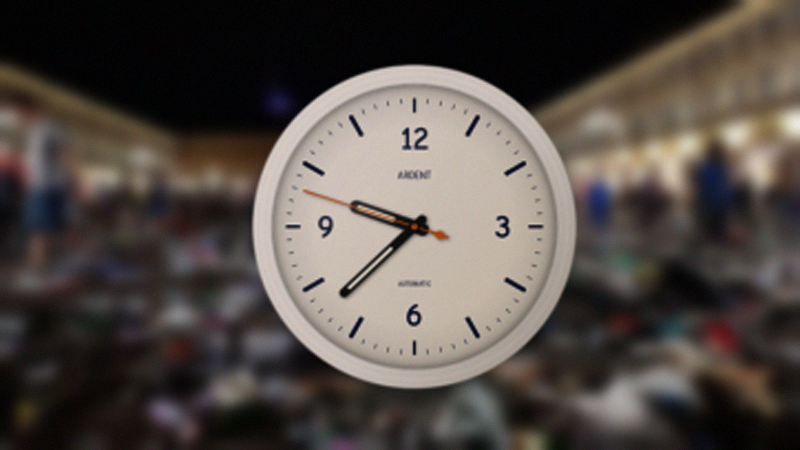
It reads 9 h 37 min 48 s
